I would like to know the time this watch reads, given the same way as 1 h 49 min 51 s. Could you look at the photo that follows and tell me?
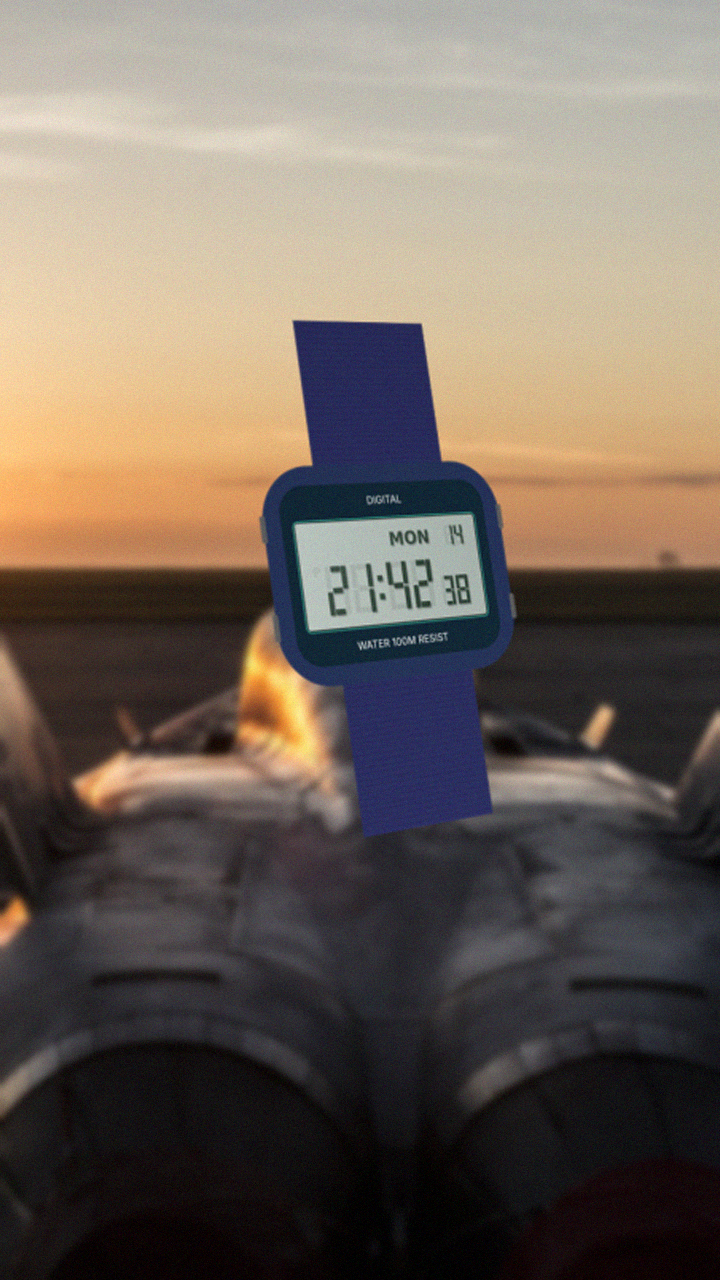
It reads 21 h 42 min 38 s
